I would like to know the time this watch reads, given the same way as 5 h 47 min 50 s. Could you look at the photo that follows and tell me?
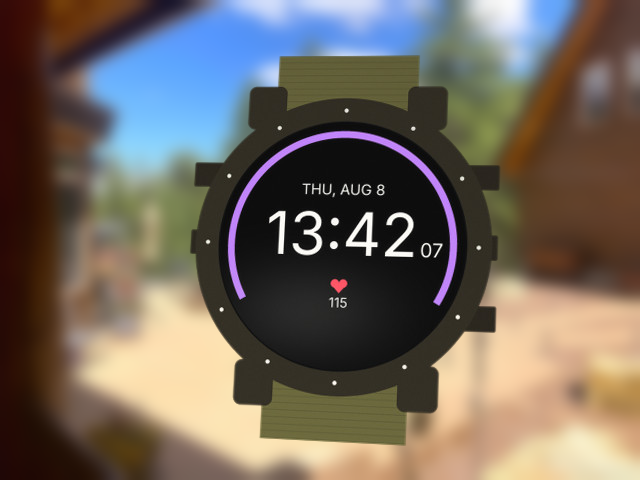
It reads 13 h 42 min 07 s
